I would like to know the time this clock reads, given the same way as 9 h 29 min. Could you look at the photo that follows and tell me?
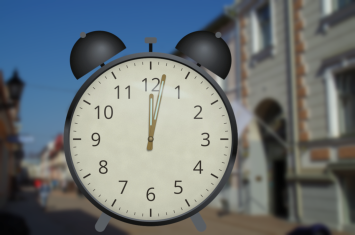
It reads 12 h 02 min
